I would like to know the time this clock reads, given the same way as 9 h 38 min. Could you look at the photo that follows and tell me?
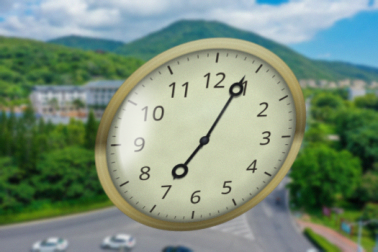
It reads 7 h 04 min
